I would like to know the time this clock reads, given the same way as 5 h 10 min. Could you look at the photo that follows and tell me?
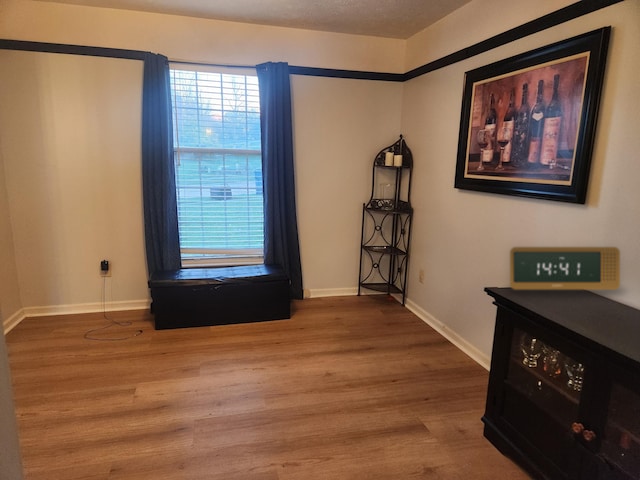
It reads 14 h 41 min
